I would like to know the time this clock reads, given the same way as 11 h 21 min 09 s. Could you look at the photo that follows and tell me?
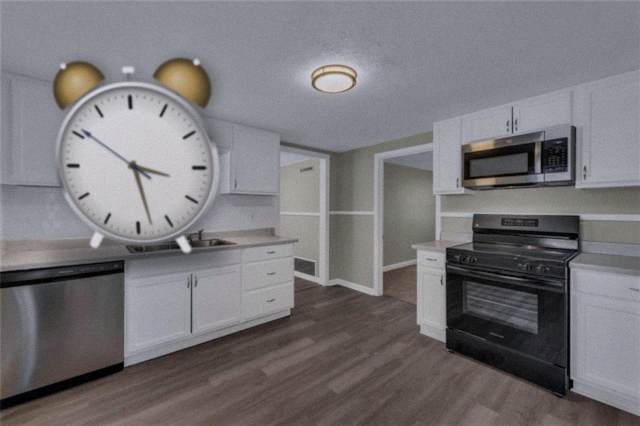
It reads 3 h 27 min 51 s
